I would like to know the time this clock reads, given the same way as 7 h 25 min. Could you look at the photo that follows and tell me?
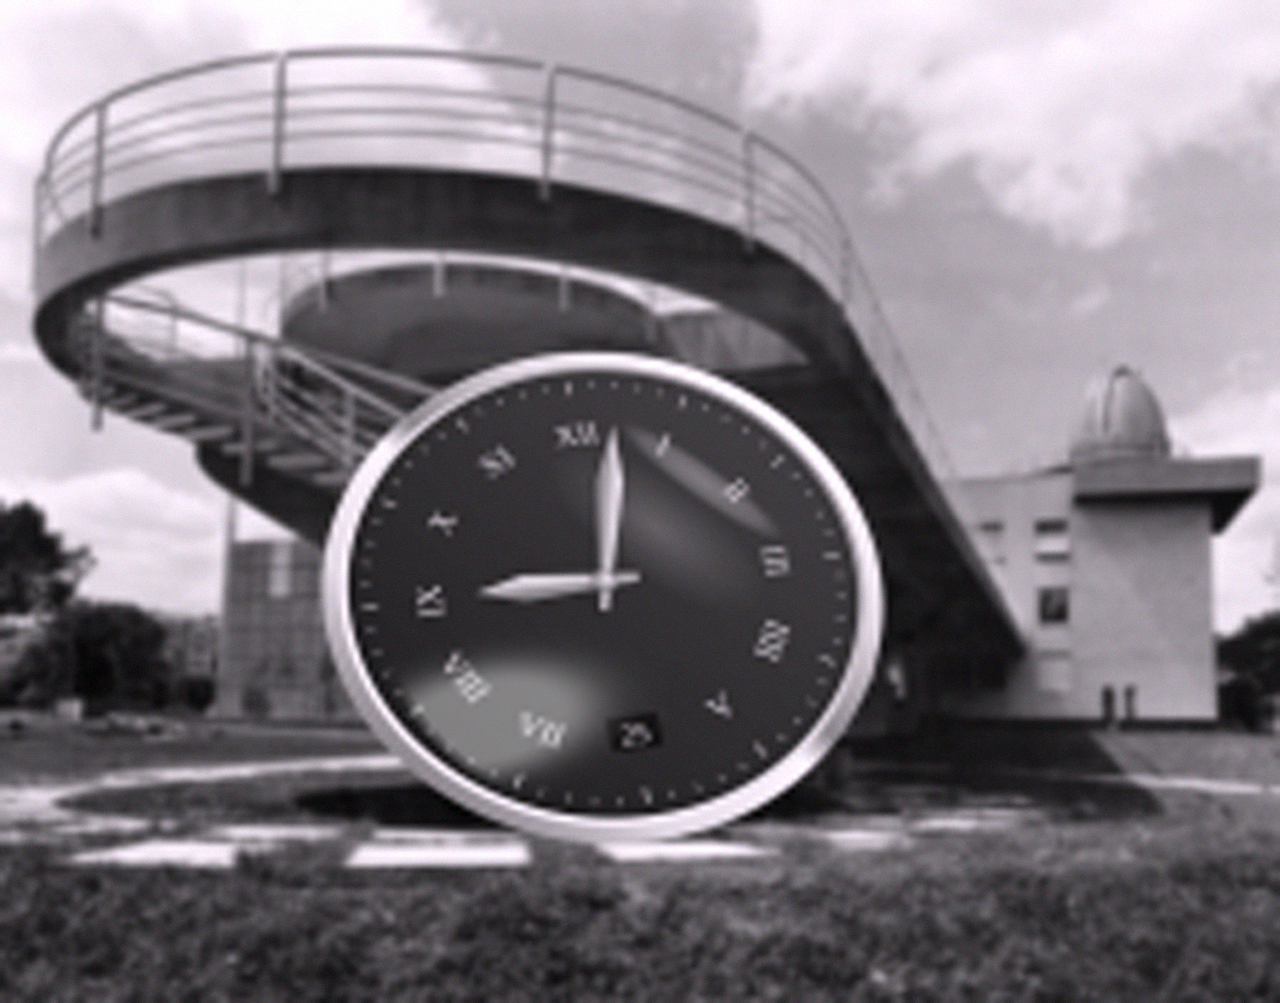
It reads 9 h 02 min
